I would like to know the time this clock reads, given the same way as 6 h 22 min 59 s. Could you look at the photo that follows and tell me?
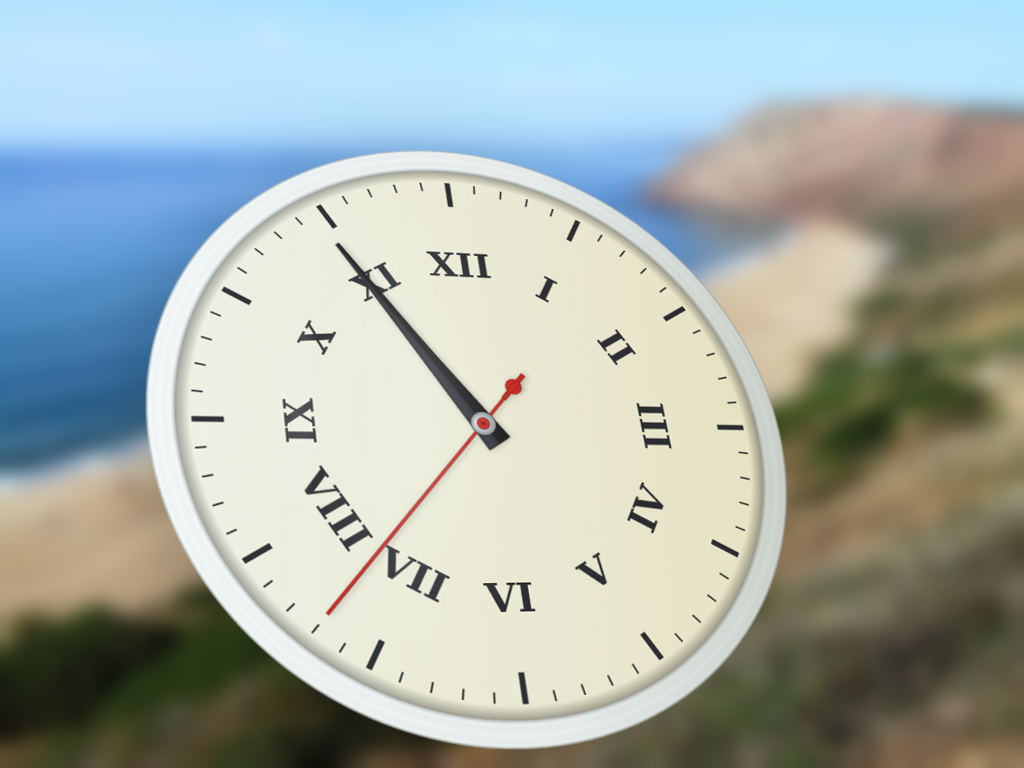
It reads 10 h 54 min 37 s
